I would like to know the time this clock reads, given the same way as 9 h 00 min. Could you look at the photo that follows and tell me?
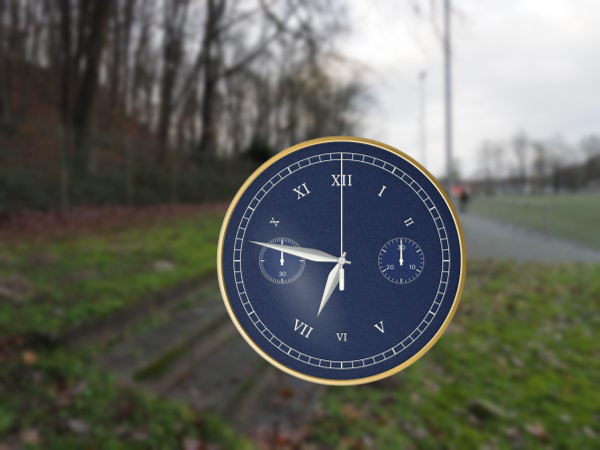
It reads 6 h 47 min
